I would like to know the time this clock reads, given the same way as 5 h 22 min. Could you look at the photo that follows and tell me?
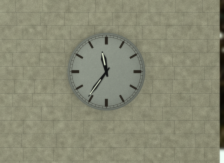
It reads 11 h 36 min
